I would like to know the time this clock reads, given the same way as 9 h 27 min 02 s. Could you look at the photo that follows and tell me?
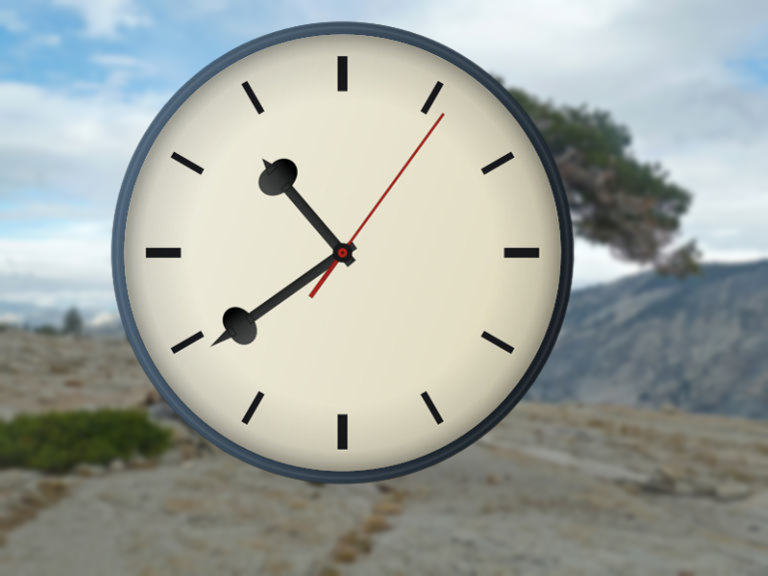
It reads 10 h 39 min 06 s
